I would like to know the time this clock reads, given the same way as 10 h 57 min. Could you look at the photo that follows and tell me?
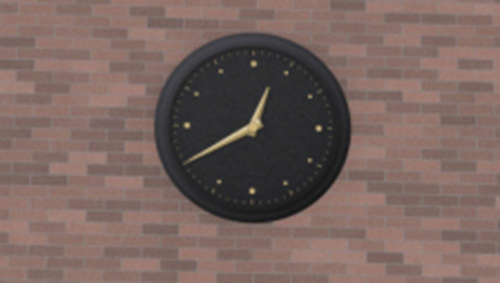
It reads 12 h 40 min
